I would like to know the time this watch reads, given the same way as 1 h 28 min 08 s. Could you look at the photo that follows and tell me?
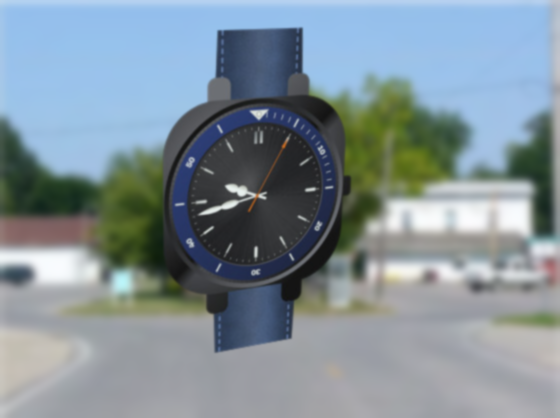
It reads 9 h 43 min 05 s
